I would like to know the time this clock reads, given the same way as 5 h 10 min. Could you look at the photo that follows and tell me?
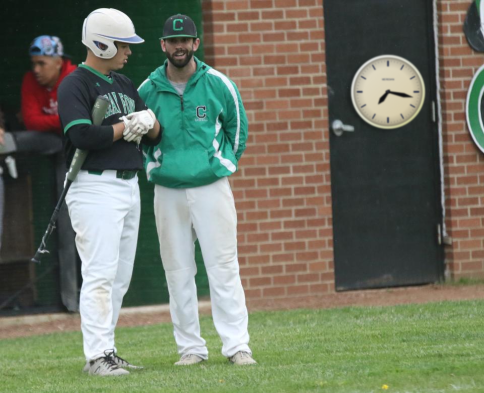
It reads 7 h 17 min
